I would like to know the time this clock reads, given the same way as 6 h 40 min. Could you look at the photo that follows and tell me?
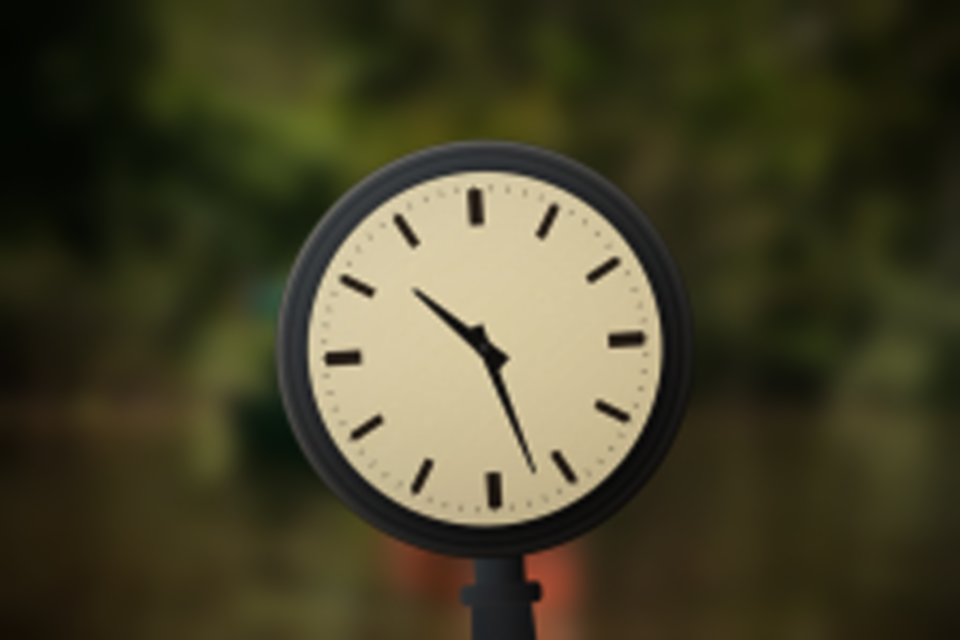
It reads 10 h 27 min
